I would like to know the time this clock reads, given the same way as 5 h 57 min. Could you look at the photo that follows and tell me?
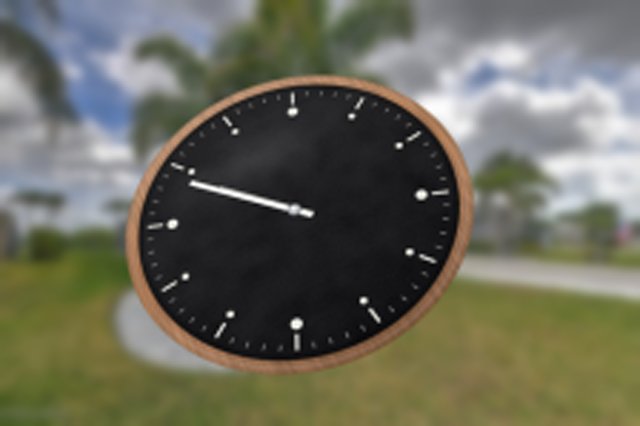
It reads 9 h 49 min
